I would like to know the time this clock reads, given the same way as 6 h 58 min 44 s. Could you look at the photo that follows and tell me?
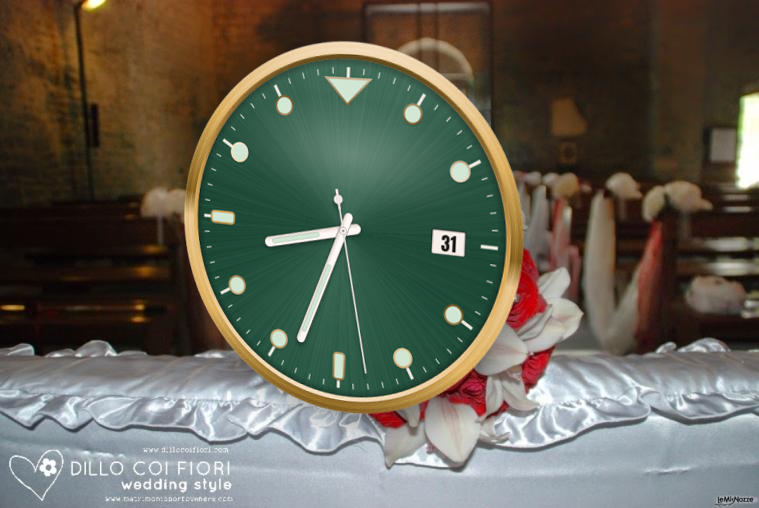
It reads 8 h 33 min 28 s
